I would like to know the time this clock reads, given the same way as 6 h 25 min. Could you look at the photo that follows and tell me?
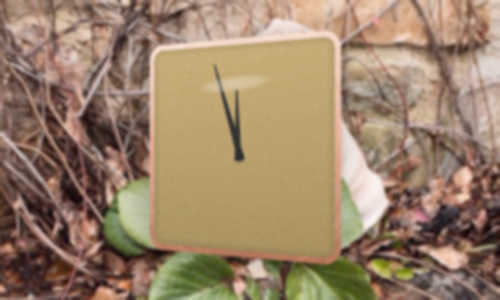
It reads 11 h 57 min
